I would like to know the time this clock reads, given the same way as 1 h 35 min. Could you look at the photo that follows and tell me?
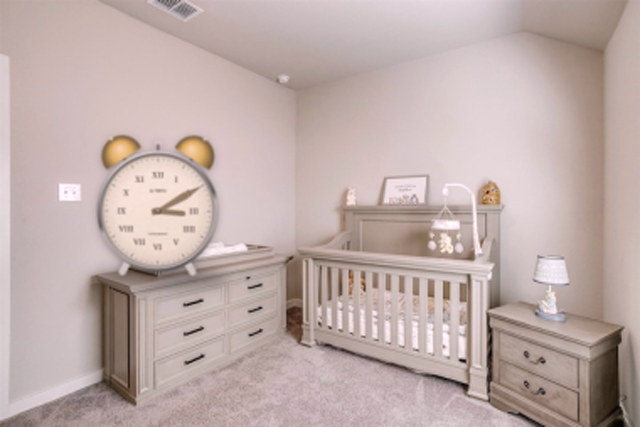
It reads 3 h 10 min
